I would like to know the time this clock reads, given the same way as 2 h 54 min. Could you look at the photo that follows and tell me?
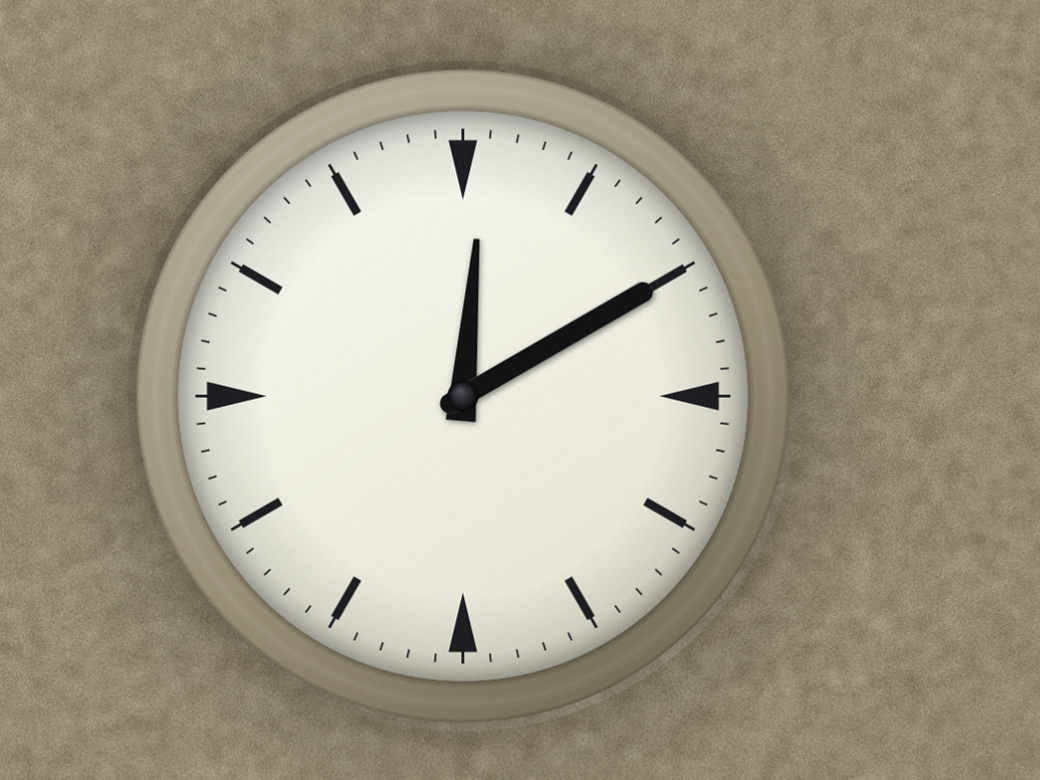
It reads 12 h 10 min
